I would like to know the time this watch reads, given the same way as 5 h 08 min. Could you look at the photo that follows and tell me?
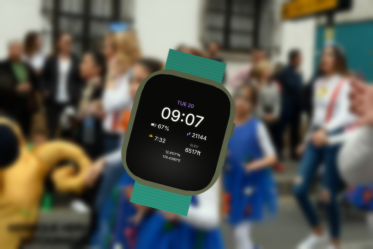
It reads 9 h 07 min
